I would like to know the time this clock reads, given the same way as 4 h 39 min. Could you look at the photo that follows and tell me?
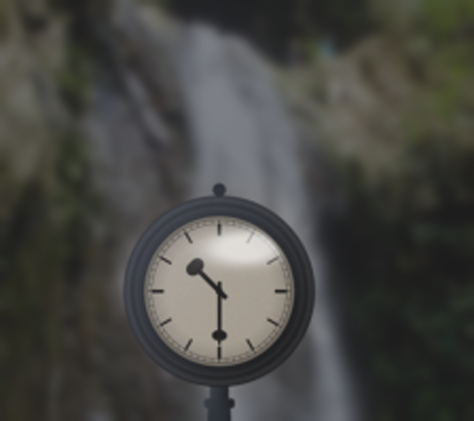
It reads 10 h 30 min
